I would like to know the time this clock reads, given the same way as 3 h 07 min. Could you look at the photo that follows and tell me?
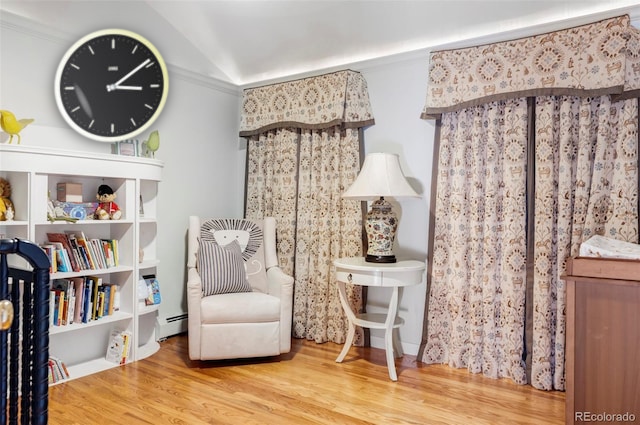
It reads 3 h 09 min
